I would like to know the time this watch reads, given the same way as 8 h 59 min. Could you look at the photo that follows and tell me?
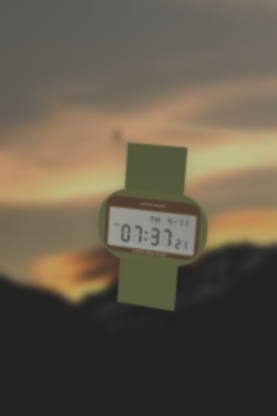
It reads 7 h 37 min
